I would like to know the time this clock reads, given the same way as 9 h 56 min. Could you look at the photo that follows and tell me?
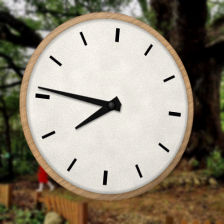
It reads 7 h 46 min
